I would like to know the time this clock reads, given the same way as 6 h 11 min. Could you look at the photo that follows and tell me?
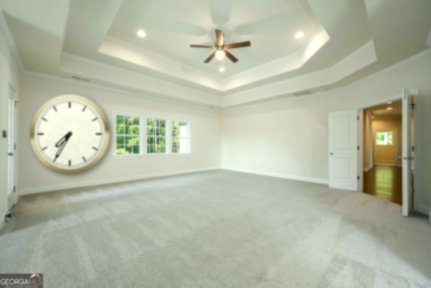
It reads 7 h 35 min
